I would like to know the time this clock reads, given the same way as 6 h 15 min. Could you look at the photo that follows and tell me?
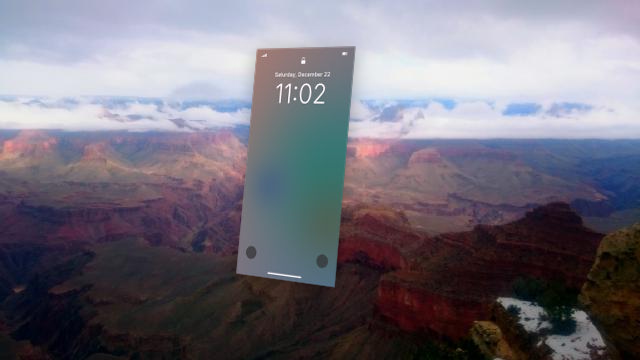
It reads 11 h 02 min
